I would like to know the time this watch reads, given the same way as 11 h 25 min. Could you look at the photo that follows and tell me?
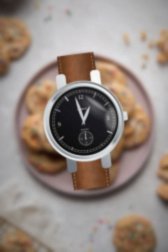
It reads 12 h 58 min
